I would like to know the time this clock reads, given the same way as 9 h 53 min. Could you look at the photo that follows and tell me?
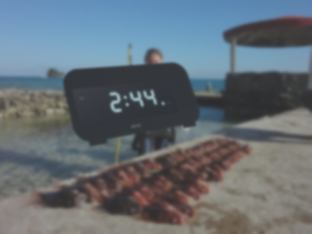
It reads 2 h 44 min
